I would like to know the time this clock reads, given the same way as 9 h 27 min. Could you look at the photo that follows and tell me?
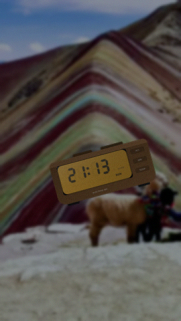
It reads 21 h 13 min
